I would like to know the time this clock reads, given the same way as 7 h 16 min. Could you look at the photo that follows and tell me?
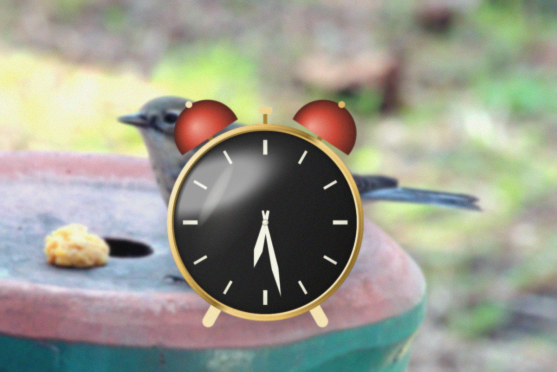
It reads 6 h 28 min
